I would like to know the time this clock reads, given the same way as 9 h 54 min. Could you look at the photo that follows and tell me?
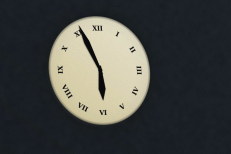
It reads 5 h 56 min
